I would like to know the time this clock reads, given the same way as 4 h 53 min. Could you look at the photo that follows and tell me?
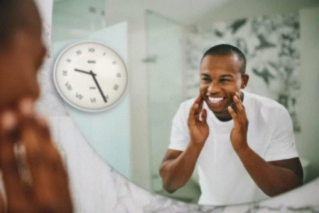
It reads 9 h 26 min
